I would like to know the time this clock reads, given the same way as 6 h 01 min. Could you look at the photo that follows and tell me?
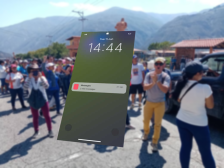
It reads 14 h 44 min
